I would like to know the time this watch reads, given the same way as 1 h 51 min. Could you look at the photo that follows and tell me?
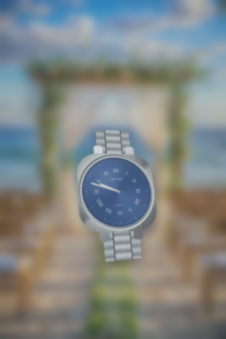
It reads 9 h 48 min
